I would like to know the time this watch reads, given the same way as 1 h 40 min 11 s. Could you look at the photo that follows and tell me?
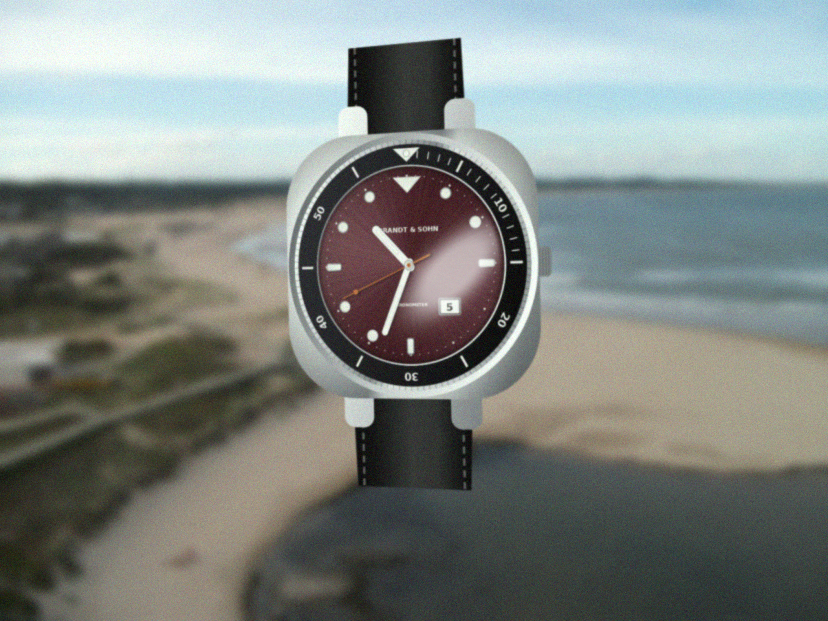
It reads 10 h 33 min 41 s
